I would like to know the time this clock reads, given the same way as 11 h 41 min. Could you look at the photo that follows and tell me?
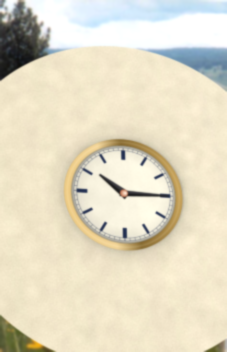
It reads 10 h 15 min
